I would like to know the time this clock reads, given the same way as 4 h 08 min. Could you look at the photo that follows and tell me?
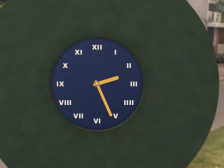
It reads 2 h 26 min
